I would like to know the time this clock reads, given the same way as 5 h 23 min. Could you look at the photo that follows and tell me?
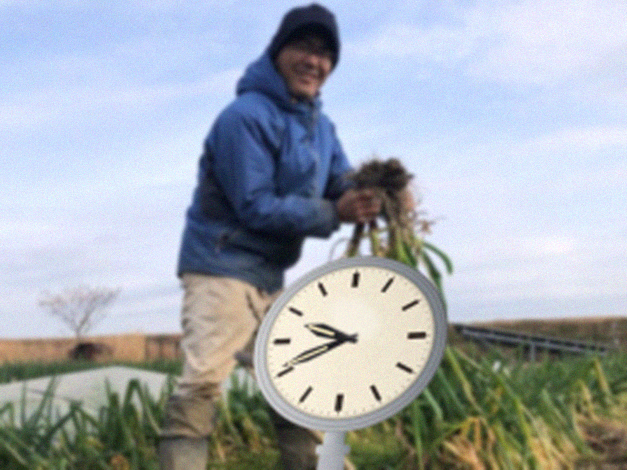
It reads 9 h 41 min
